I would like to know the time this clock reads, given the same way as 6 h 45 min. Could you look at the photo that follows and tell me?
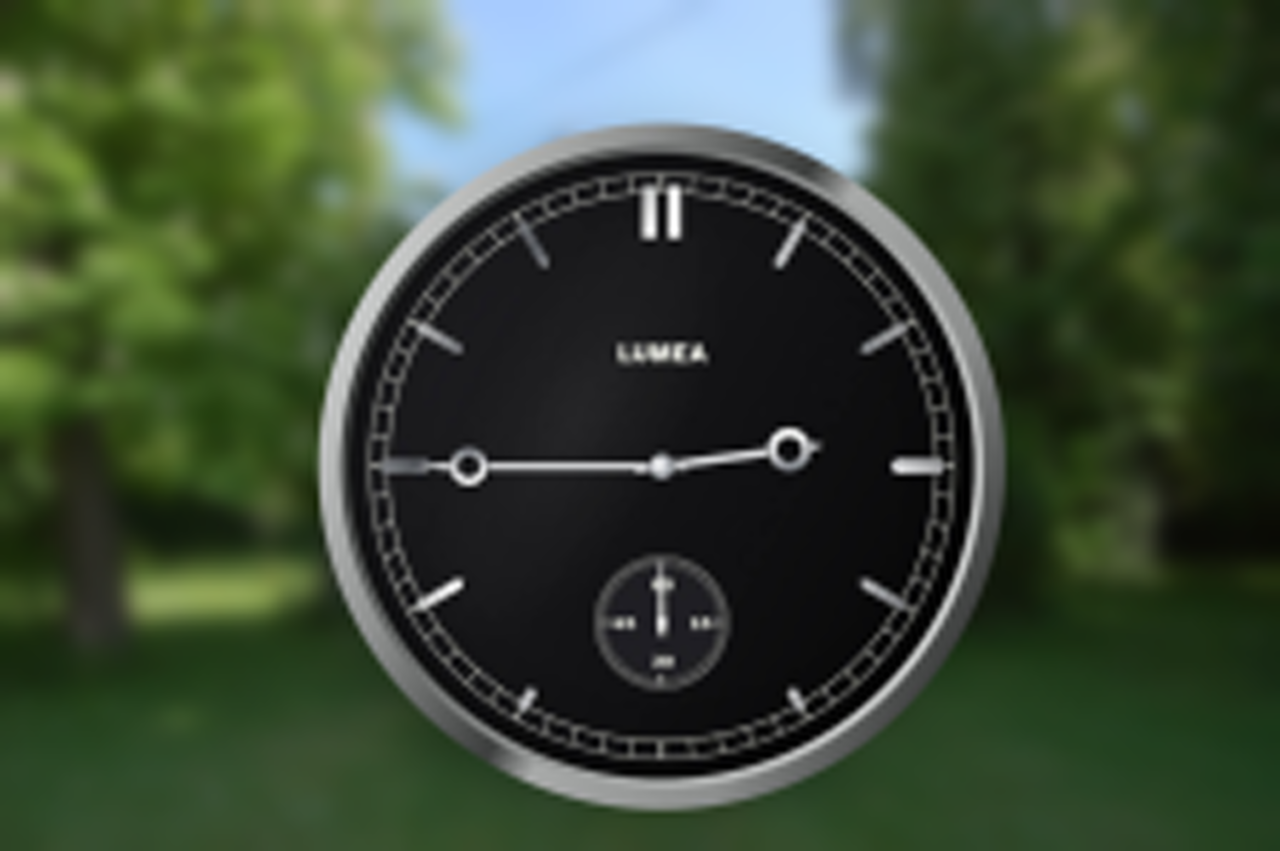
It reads 2 h 45 min
